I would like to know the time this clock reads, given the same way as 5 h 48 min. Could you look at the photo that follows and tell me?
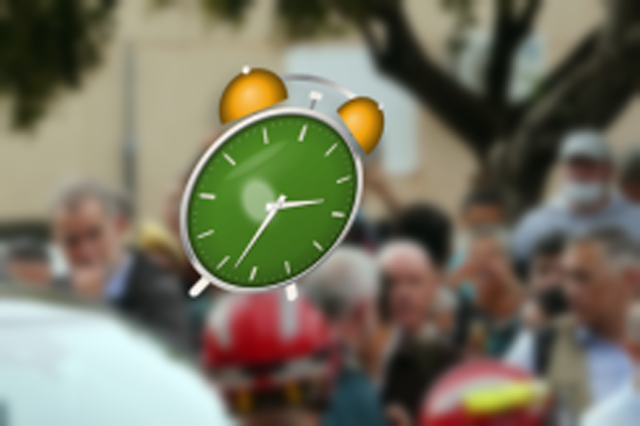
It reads 2 h 33 min
